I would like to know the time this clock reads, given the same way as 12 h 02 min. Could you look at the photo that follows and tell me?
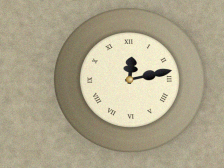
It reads 12 h 13 min
